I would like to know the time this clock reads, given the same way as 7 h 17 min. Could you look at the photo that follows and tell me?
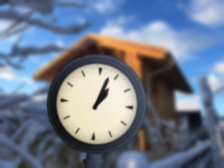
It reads 1 h 03 min
